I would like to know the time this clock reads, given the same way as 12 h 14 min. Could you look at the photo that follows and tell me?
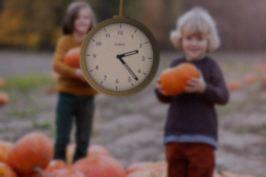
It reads 2 h 23 min
